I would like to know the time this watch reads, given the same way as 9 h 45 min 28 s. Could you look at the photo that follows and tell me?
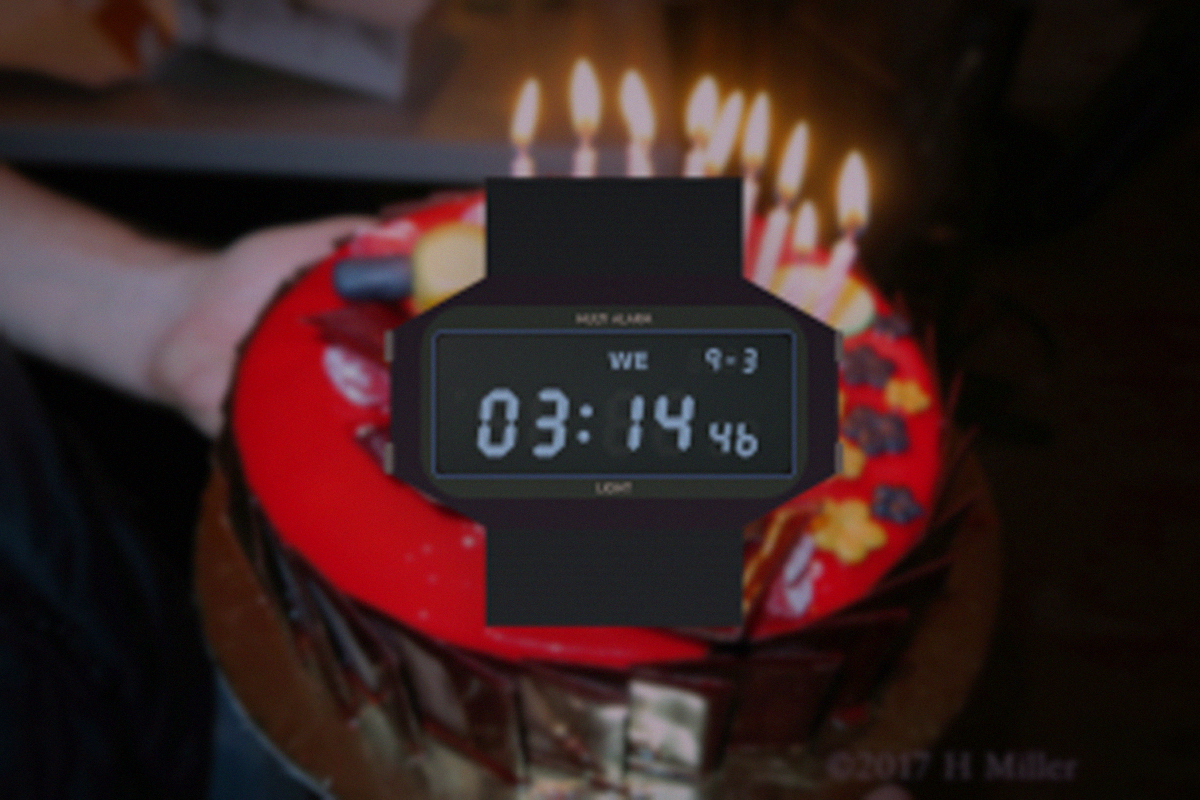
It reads 3 h 14 min 46 s
